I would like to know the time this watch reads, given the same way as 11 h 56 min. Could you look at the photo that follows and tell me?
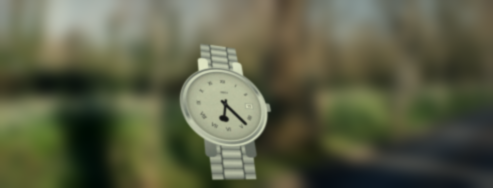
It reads 6 h 23 min
